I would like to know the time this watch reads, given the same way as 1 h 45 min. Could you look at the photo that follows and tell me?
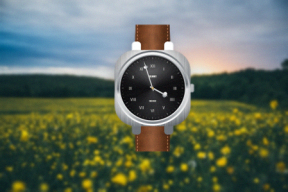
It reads 3 h 57 min
